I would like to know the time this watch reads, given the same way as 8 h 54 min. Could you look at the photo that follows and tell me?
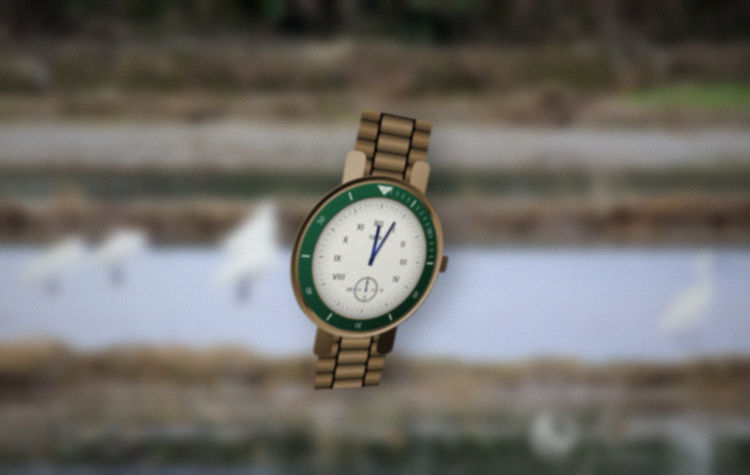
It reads 12 h 04 min
